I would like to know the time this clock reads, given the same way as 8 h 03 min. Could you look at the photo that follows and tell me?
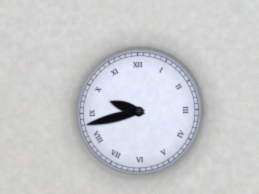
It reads 9 h 43 min
